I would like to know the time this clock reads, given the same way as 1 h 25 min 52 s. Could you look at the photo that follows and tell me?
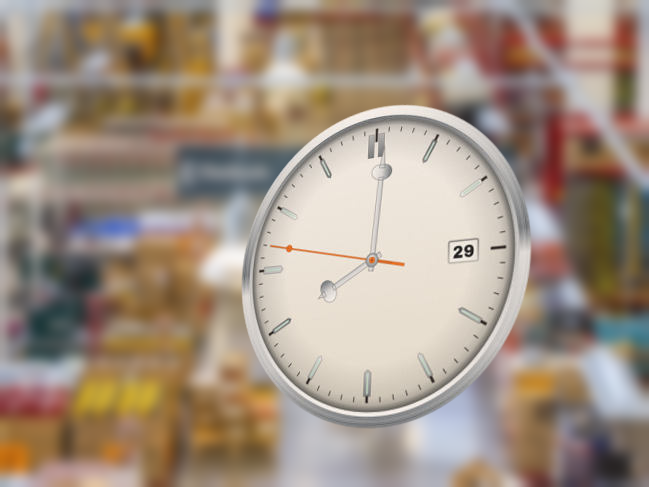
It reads 8 h 00 min 47 s
